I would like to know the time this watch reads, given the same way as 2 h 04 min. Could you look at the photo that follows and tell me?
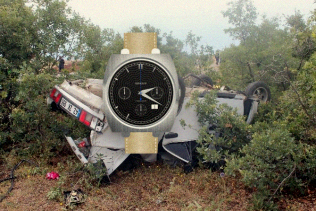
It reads 2 h 20 min
